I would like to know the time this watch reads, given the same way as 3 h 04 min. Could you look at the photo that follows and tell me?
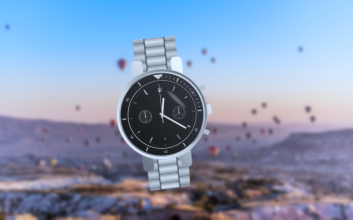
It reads 12 h 21 min
